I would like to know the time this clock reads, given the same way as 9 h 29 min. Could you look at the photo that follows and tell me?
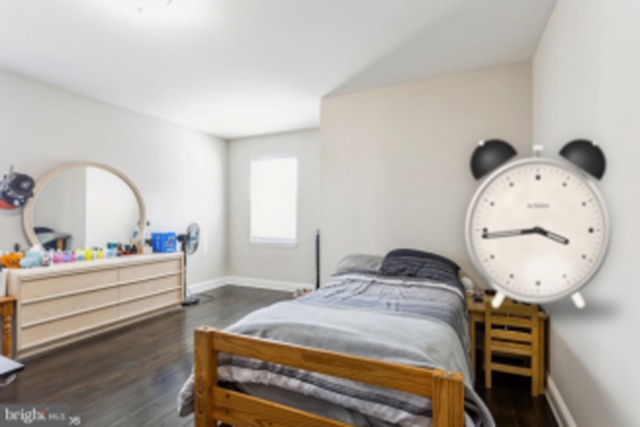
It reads 3 h 44 min
